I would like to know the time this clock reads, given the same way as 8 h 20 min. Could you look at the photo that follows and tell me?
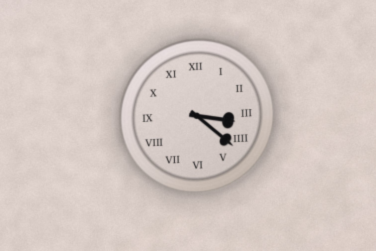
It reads 3 h 22 min
